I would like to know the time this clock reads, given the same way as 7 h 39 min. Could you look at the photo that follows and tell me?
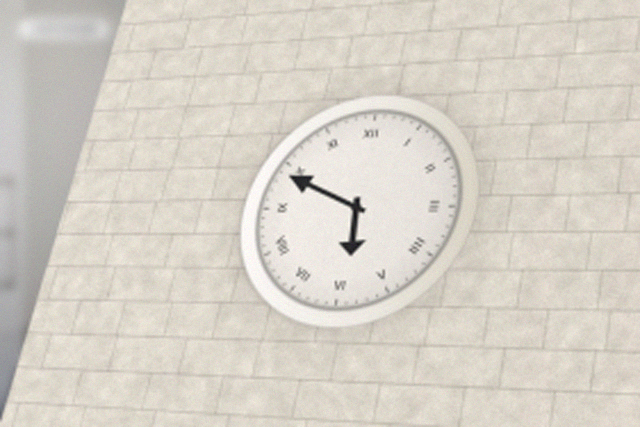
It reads 5 h 49 min
